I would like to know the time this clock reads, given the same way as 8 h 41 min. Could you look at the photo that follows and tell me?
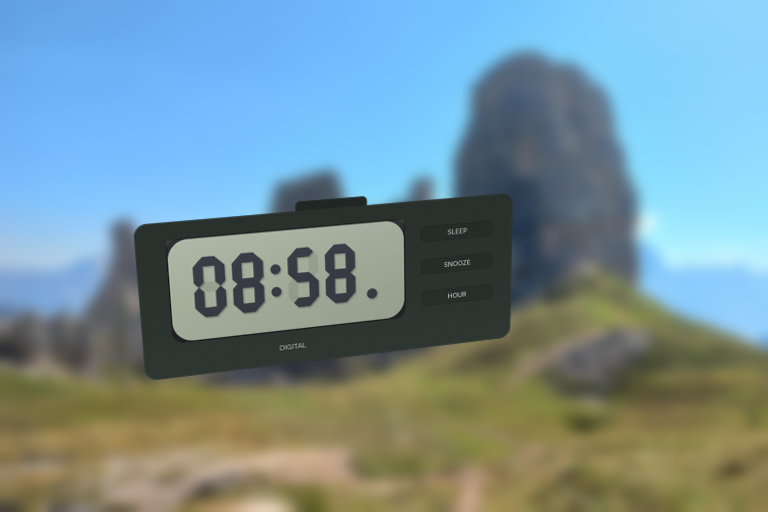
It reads 8 h 58 min
